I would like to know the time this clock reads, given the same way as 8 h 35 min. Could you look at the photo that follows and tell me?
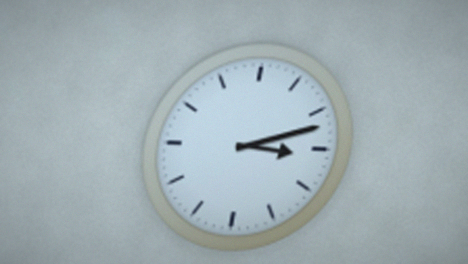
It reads 3 h 12 min
